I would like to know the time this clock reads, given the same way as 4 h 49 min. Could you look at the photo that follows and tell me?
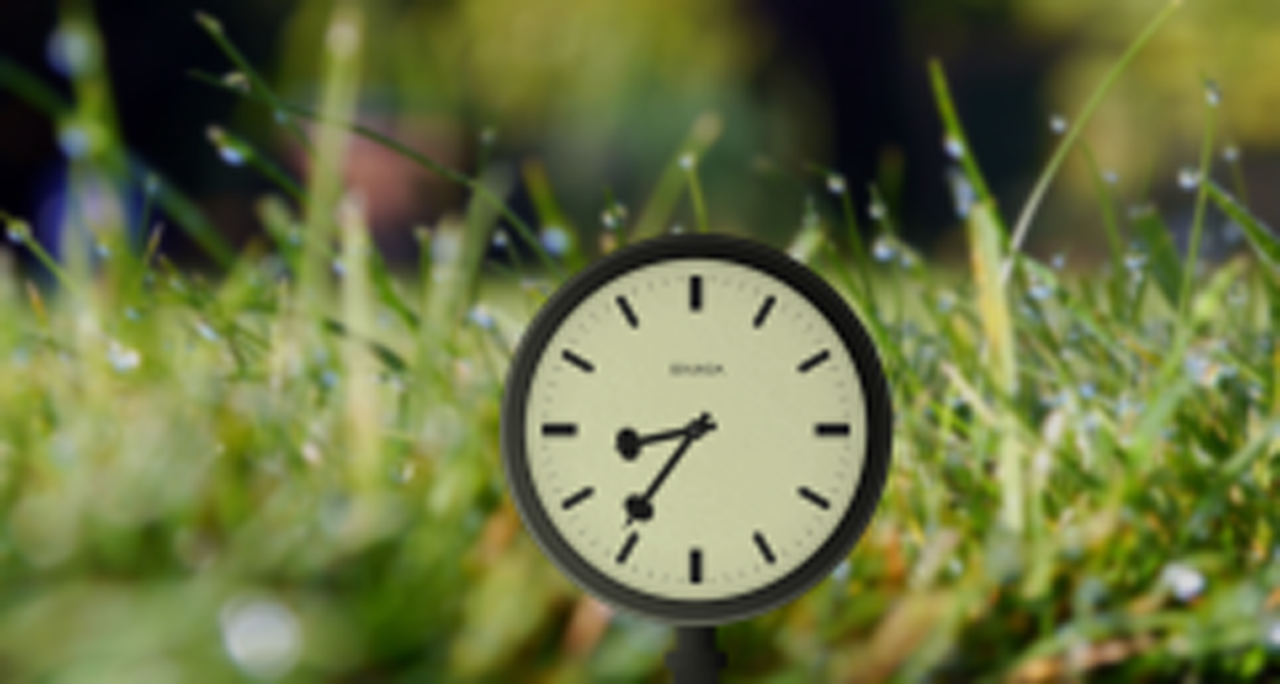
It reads 8 h 36 min
